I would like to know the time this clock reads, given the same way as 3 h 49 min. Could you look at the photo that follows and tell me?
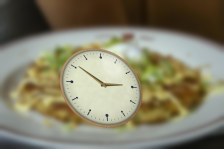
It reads 2 h 51 min
